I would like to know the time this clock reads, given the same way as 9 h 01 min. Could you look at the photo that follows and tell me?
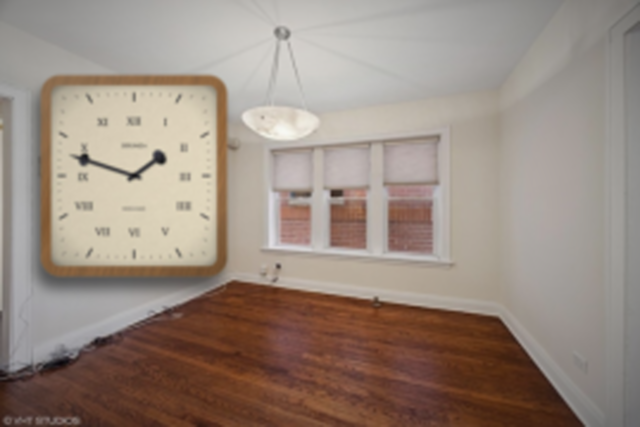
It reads 1 h 48 min
